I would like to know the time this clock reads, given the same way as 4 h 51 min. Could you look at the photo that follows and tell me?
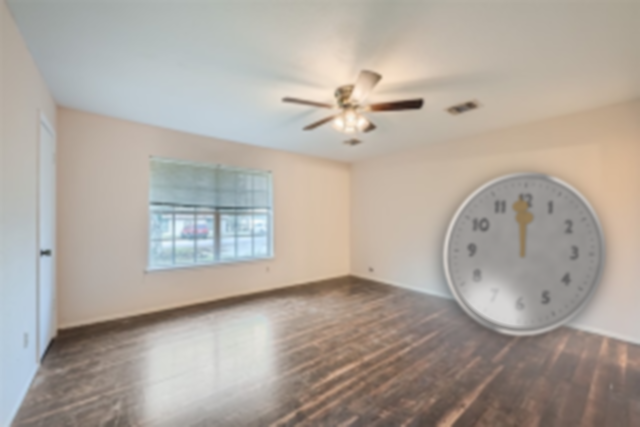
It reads 11 h 59 min
